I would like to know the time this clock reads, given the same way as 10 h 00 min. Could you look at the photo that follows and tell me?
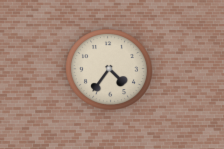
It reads 4 h 36 min
